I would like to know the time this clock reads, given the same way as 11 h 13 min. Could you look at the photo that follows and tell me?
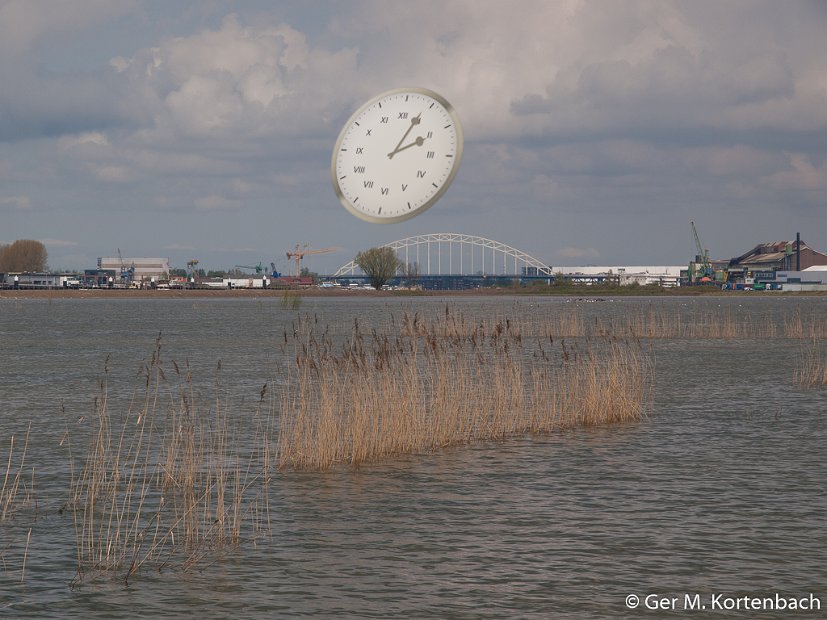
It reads 2 h 04 min
